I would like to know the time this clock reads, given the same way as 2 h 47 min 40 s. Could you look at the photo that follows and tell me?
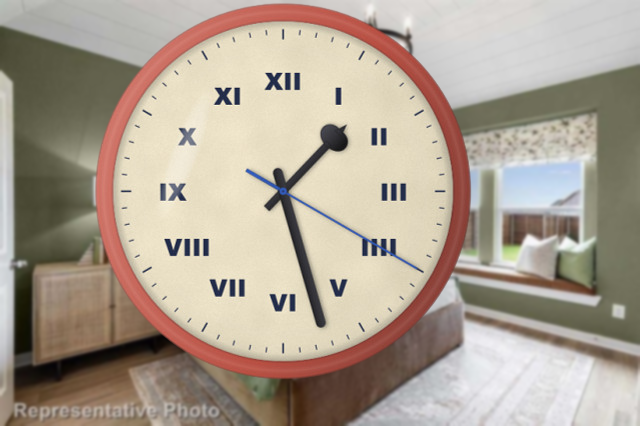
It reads 1 h 27 min 20 s
